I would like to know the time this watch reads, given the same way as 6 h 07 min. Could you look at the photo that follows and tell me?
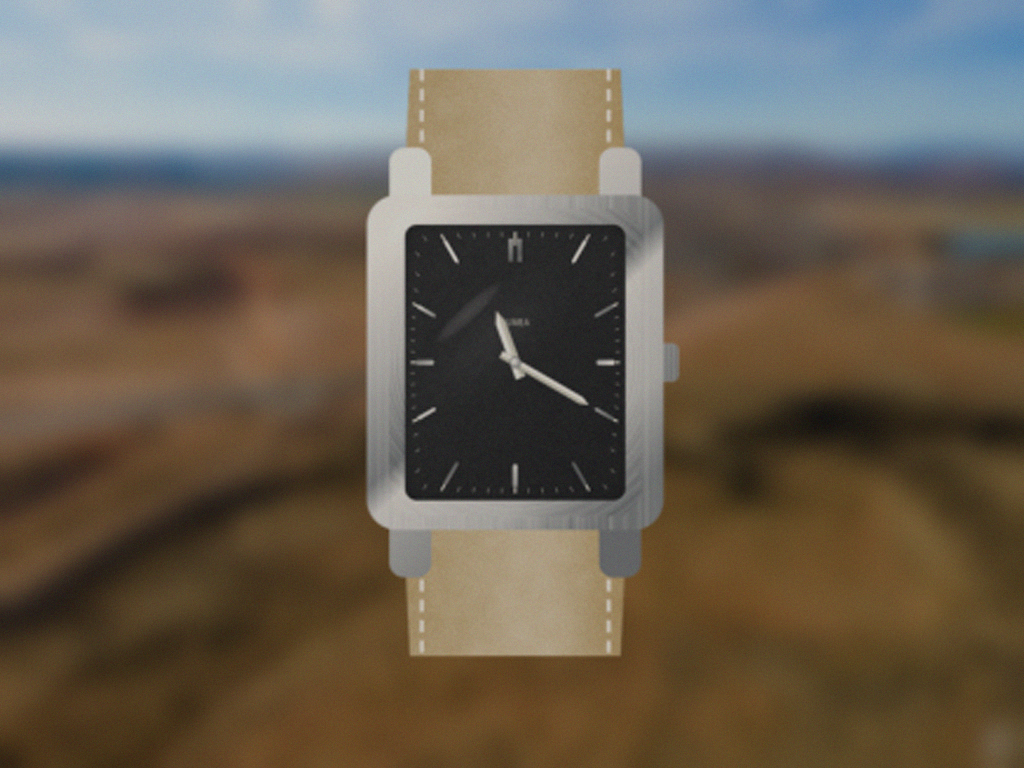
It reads 11 h 20 min
